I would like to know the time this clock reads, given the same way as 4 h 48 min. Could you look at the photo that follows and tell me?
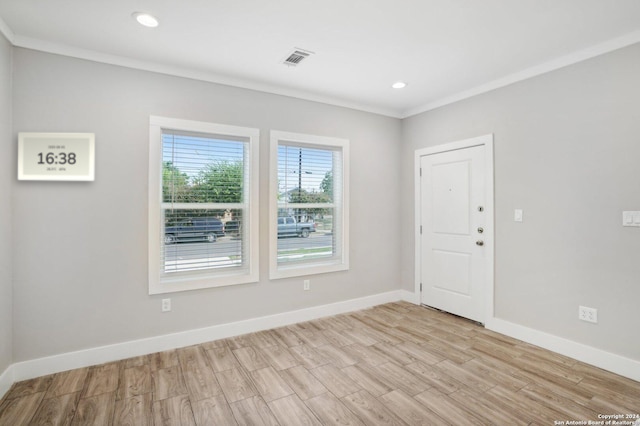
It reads 16 h 38 min
